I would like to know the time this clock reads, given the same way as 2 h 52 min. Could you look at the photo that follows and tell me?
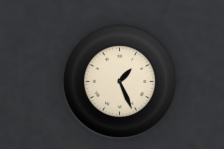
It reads 1 h 26 min
